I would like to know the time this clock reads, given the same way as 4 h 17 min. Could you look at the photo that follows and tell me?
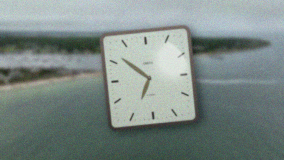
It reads 6 h 52 min
